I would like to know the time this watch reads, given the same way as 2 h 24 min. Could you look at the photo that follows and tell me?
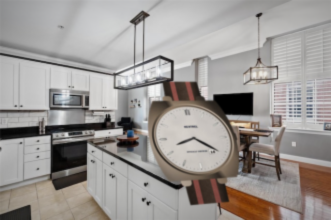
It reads 8 h 21 min
